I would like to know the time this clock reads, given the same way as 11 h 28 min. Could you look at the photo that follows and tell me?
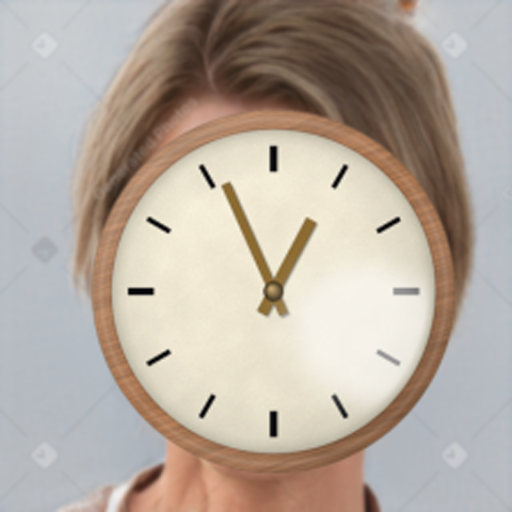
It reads 12 h 56 min
